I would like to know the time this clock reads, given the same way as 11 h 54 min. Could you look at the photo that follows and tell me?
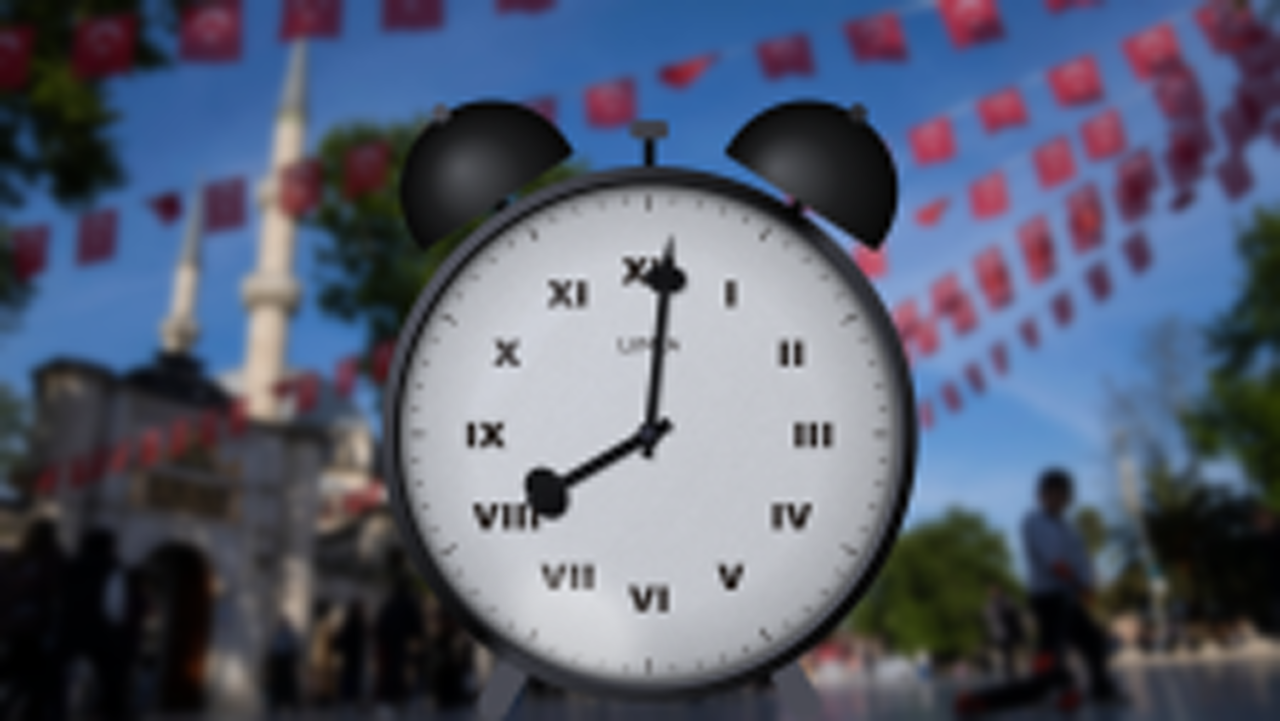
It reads 8 h 01 min
